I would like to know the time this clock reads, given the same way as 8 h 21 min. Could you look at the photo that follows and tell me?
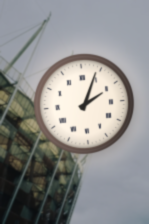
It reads 2 h 04 min
